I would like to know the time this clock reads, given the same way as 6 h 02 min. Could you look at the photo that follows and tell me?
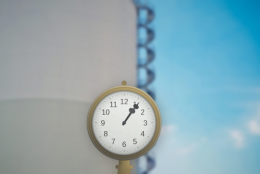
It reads 1 h 06 min
